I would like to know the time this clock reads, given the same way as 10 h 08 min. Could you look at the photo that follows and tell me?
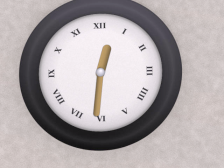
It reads 12 h 31 min
